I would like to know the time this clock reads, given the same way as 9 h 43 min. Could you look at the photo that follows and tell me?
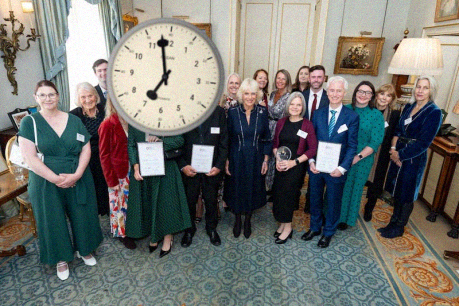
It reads 6 h 58 min
